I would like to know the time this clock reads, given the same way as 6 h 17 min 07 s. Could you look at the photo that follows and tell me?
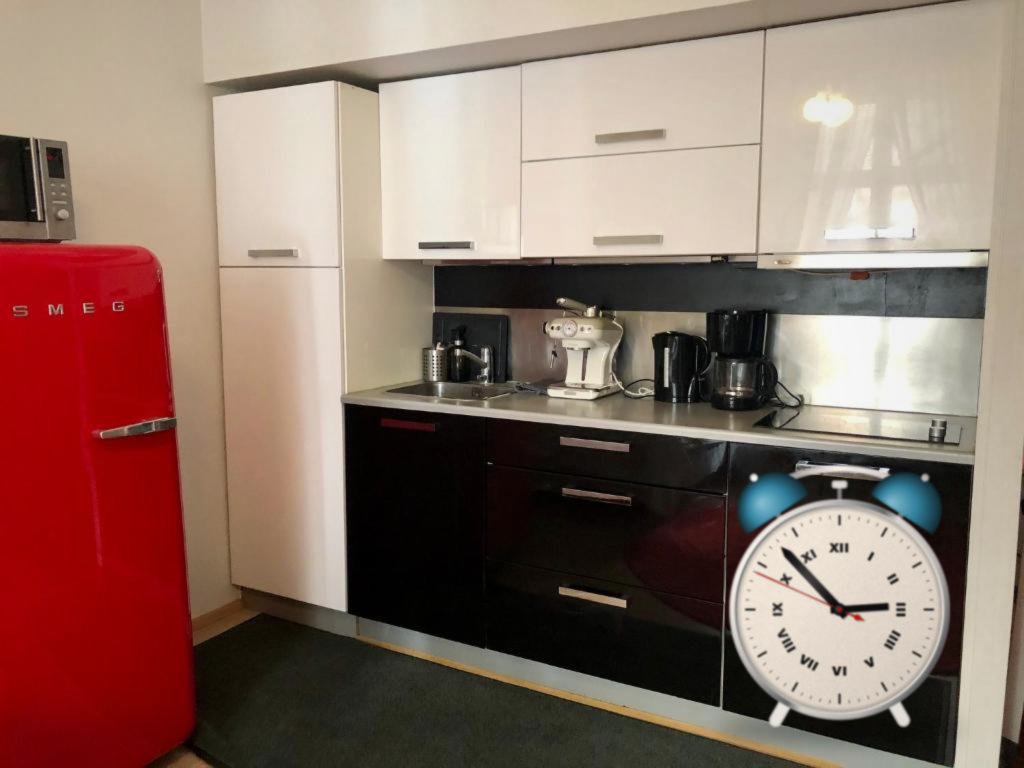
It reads 2 h 52 min 49 s
